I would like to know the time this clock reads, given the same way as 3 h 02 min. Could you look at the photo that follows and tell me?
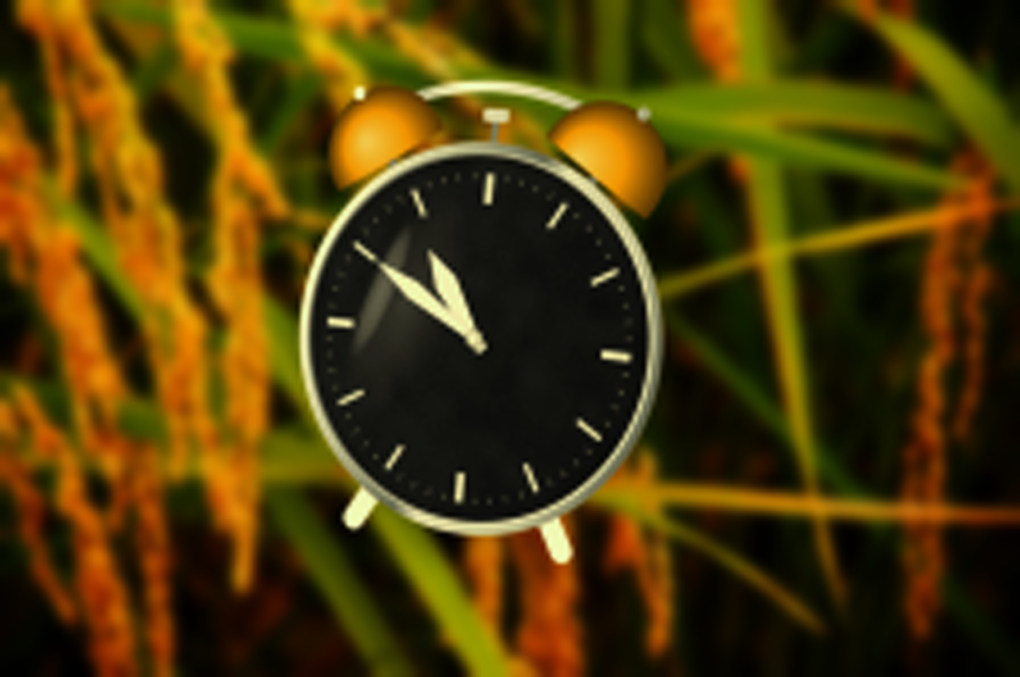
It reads 10 h 50 min
